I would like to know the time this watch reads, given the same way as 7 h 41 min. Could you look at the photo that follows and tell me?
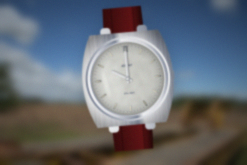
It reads 10 h 00 min
